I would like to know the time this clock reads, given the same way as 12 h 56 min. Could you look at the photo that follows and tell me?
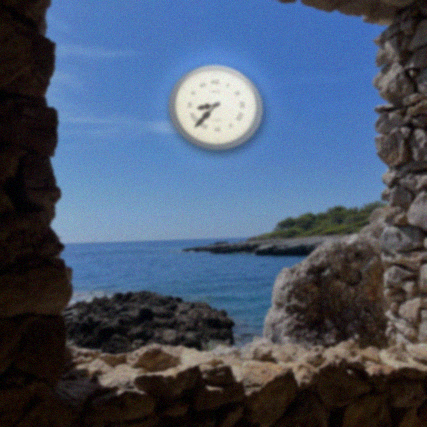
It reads 8 h 37 min
